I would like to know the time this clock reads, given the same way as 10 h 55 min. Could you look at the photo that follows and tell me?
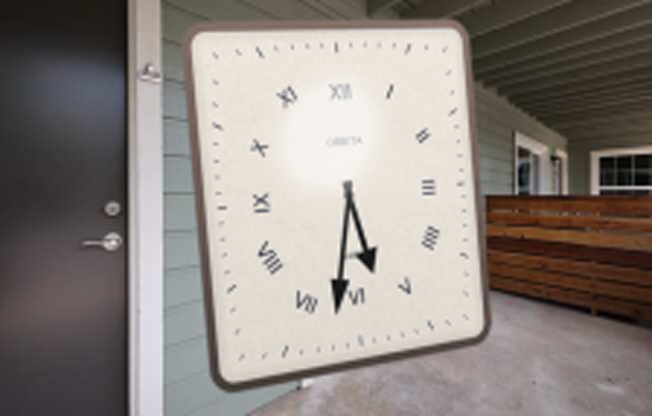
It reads 5 h 32 min
